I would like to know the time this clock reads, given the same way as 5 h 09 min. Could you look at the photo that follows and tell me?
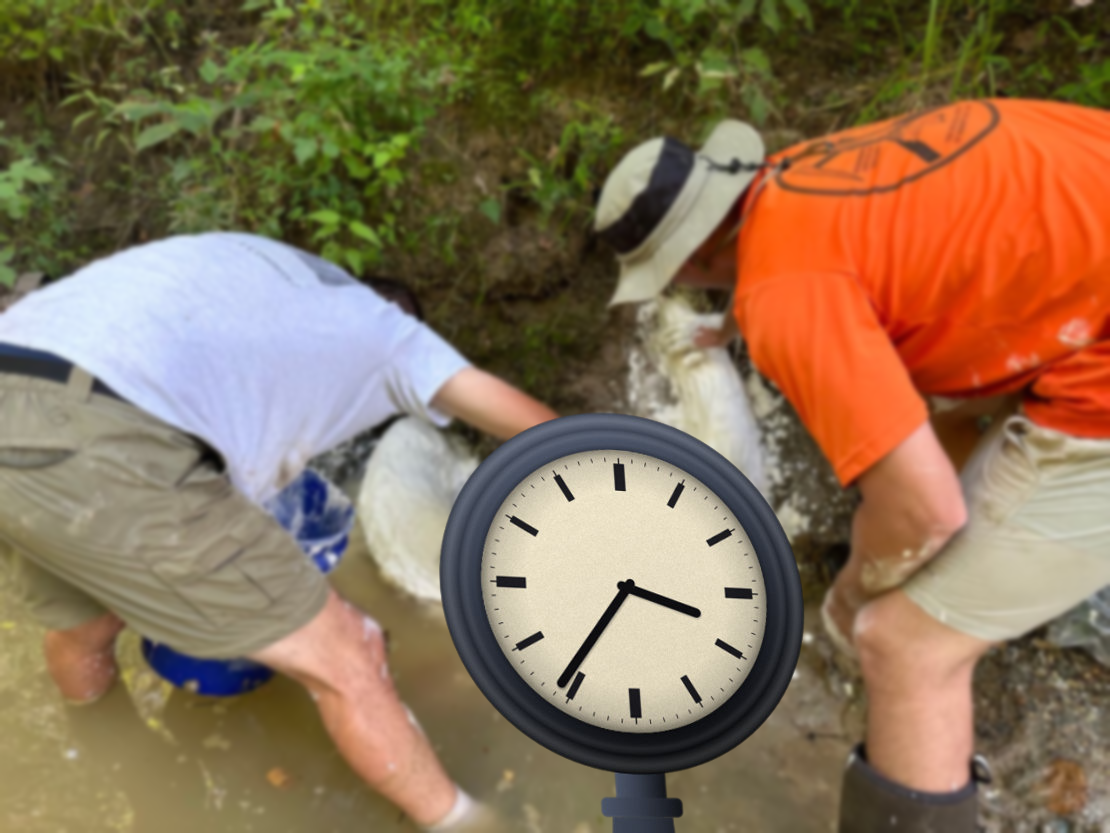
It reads 3 h 36 min
